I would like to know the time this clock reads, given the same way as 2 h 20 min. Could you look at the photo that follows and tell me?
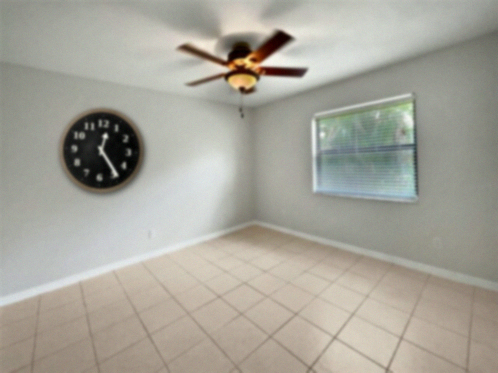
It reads 12 h 24 min
